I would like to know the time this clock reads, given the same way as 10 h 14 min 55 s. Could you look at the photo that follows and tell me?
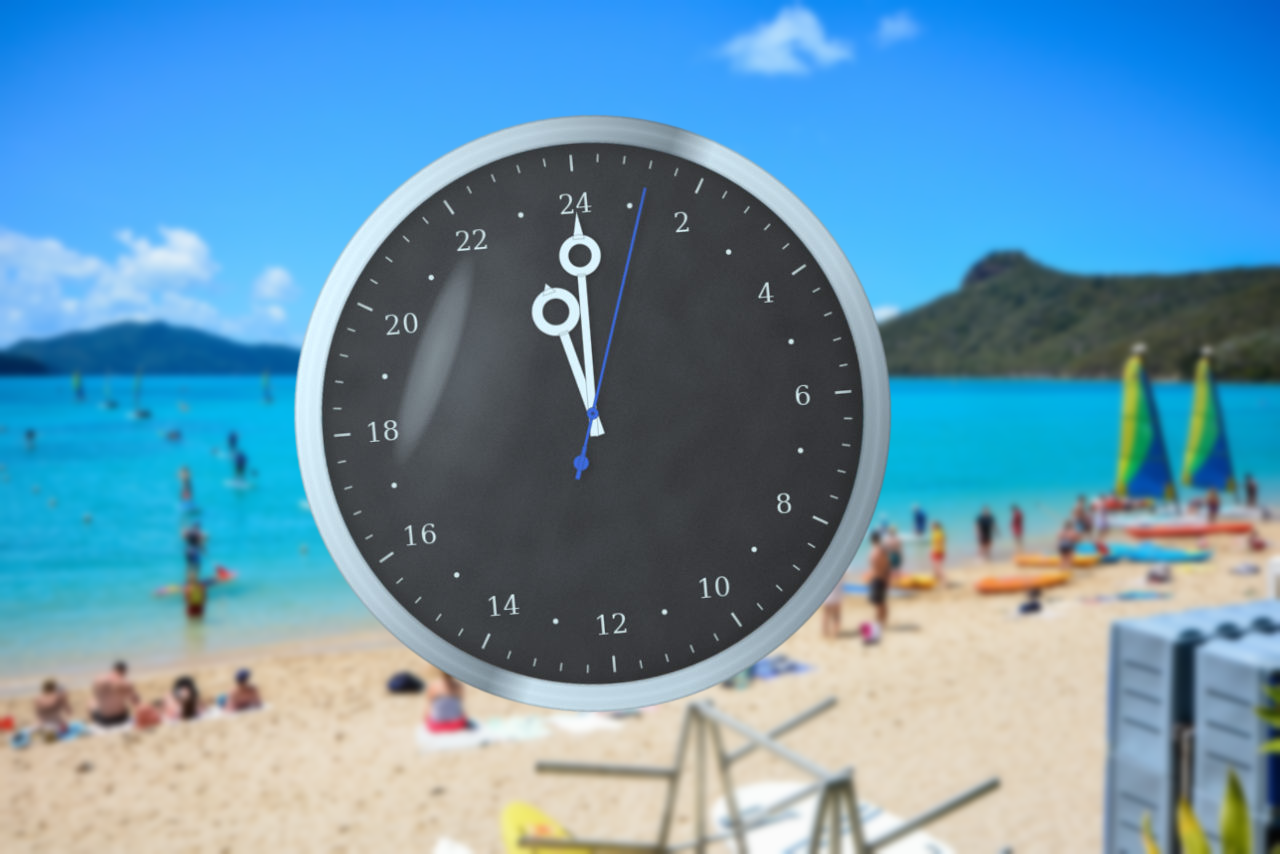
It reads 23 h 00 min 03 s
